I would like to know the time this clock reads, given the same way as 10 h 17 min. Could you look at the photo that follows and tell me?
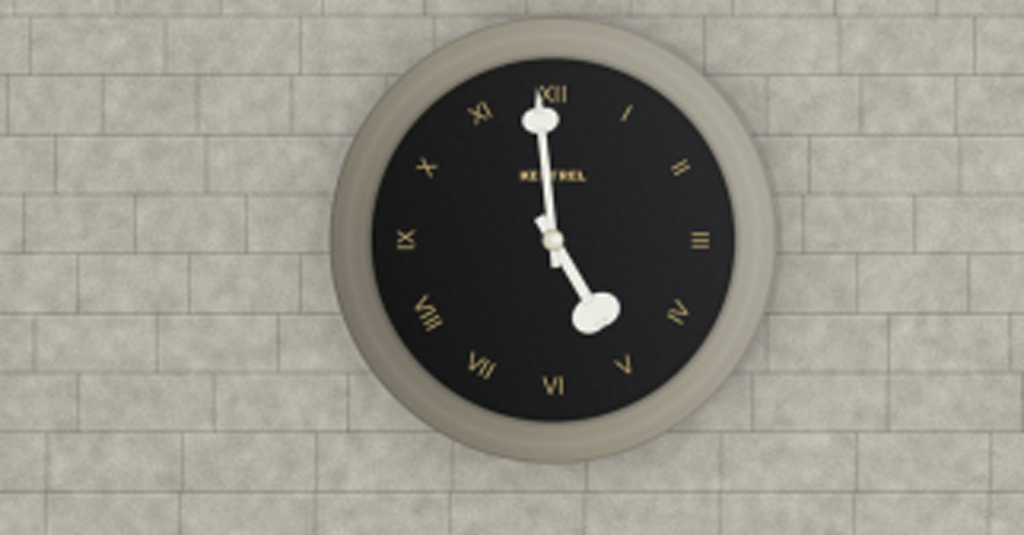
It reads 4 h 59 min
